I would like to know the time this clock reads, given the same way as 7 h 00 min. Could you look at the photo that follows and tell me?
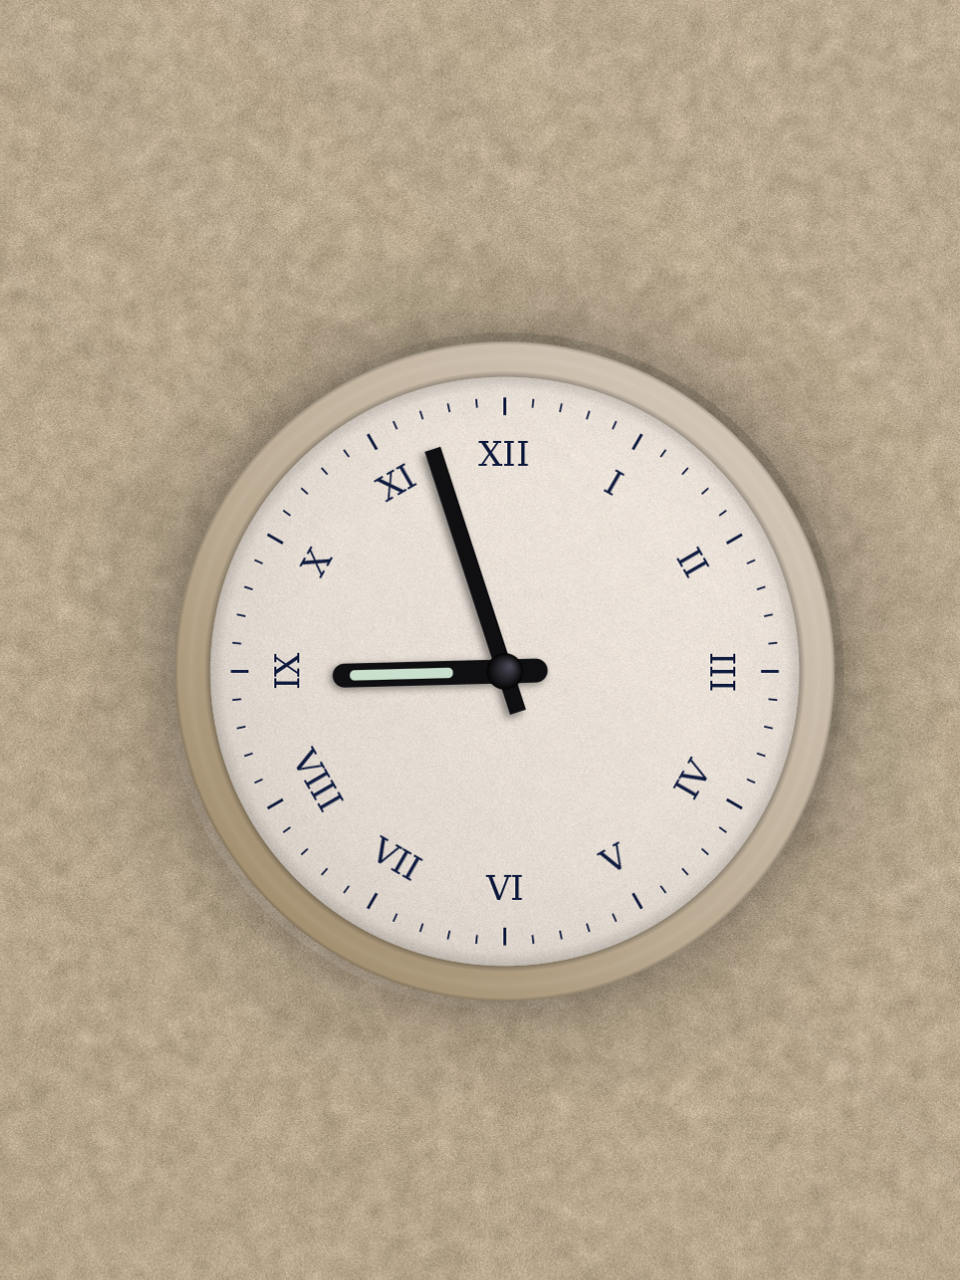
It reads 8 h 57 min
